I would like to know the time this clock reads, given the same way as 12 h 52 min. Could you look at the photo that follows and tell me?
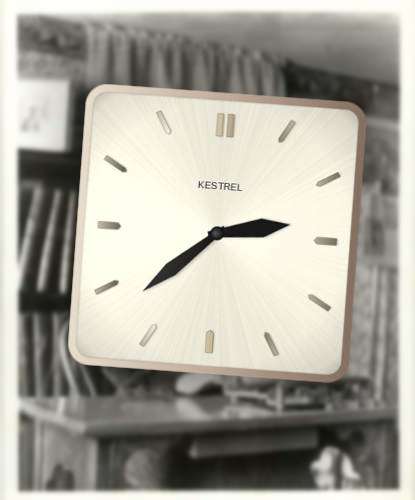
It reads 2 h 38 min
